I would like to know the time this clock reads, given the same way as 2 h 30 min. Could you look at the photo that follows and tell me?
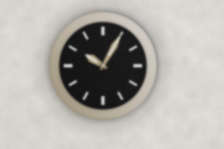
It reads 10 h 05 min
